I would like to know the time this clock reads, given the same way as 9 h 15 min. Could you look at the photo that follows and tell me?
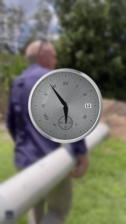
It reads 5 h 54 min
